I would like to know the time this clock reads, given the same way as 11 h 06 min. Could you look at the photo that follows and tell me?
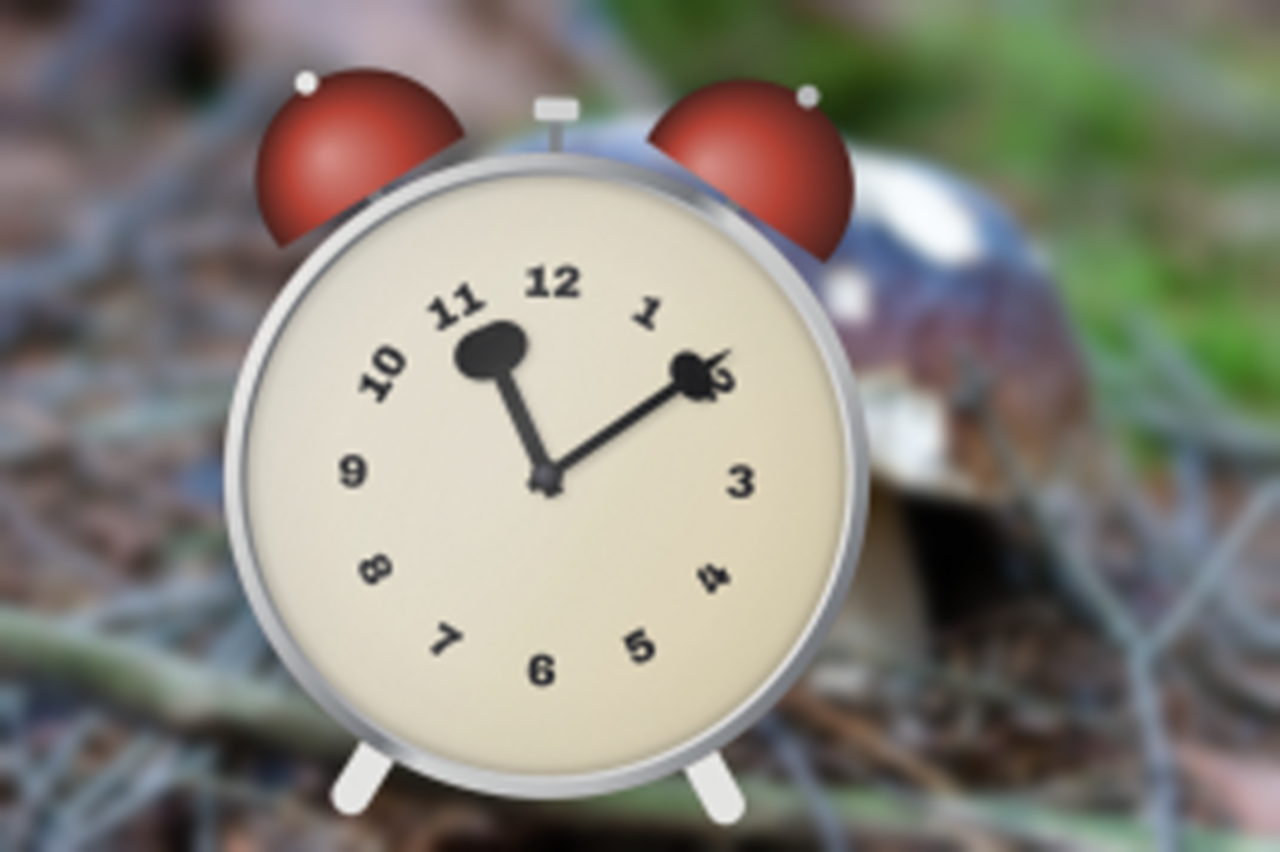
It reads 11 h 09 min
